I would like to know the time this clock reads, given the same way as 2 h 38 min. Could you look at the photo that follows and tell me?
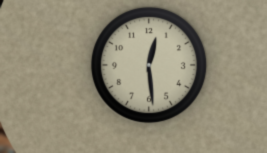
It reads 12 h 29 min
